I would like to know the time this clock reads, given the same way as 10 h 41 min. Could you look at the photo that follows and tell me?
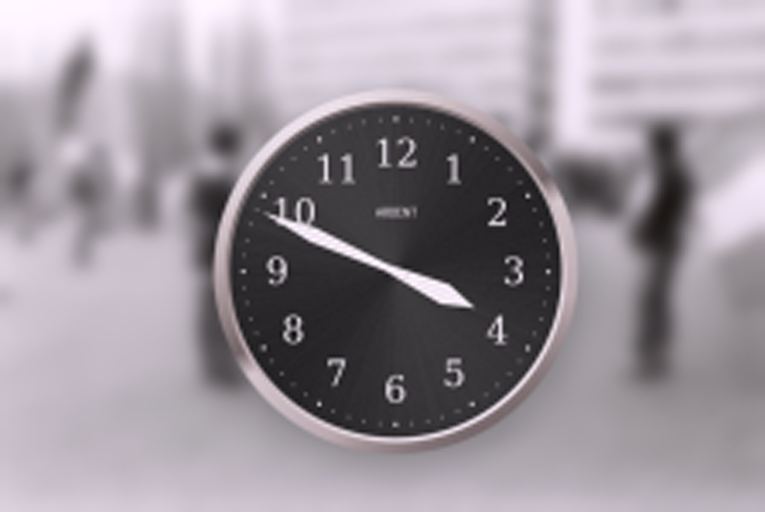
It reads 3 h 49 min
